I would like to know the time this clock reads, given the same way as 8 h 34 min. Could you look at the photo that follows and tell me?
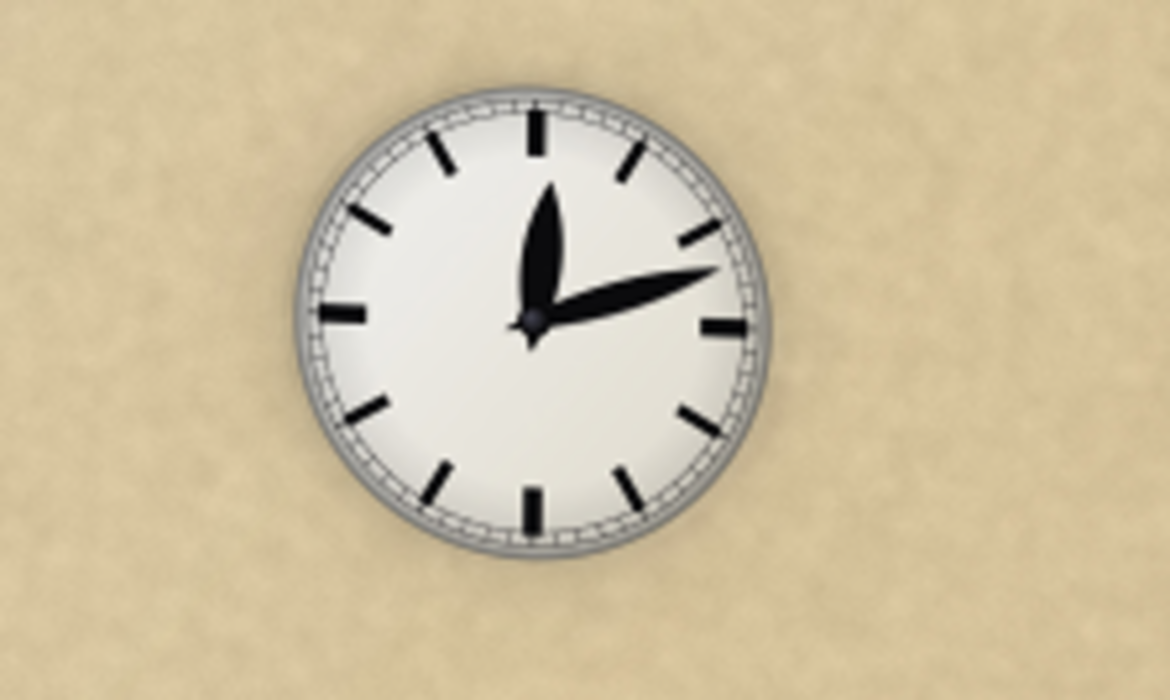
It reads 12 h 12 min
